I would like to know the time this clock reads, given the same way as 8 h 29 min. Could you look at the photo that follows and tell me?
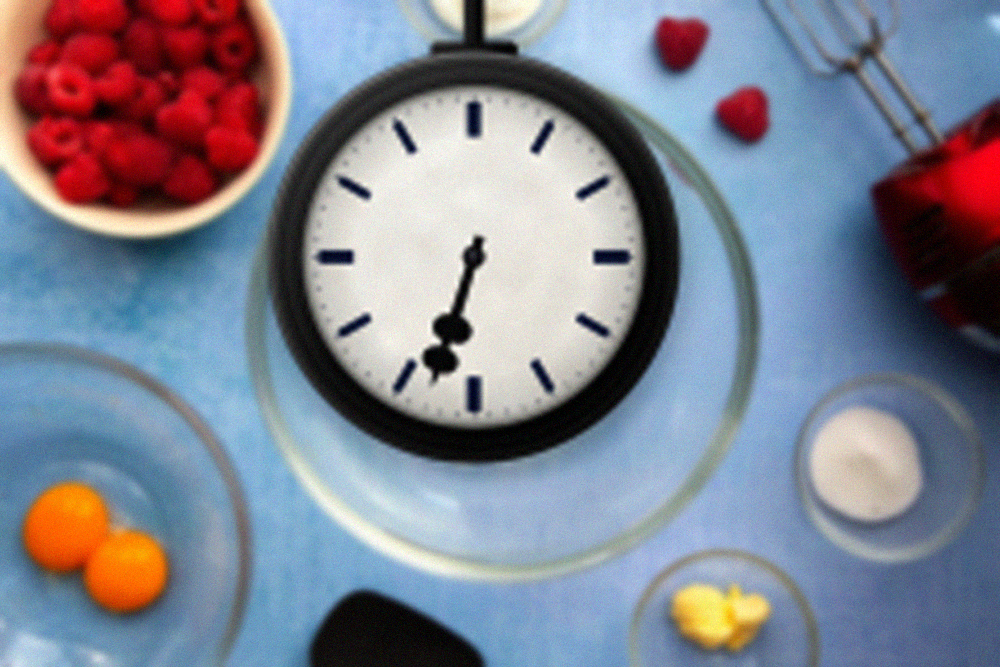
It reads 6 h 33 min
